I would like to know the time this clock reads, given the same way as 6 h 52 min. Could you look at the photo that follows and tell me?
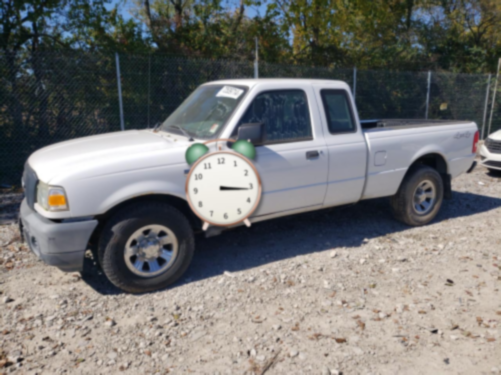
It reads 3 h 16 min
